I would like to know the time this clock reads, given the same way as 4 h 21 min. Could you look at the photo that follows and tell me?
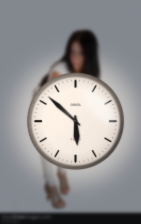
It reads 5 h 52 min
